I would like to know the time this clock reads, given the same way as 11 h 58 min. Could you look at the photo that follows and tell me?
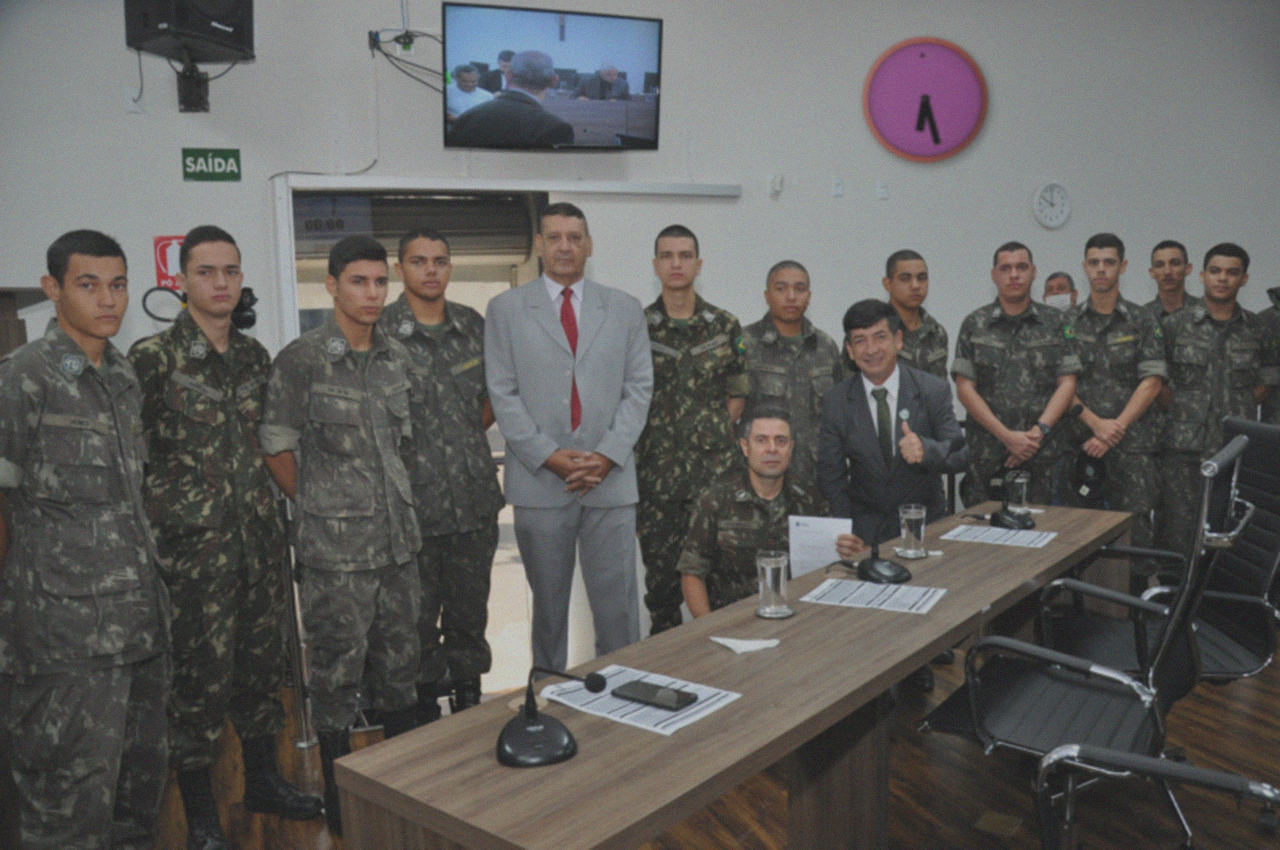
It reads 6 h 28 min
